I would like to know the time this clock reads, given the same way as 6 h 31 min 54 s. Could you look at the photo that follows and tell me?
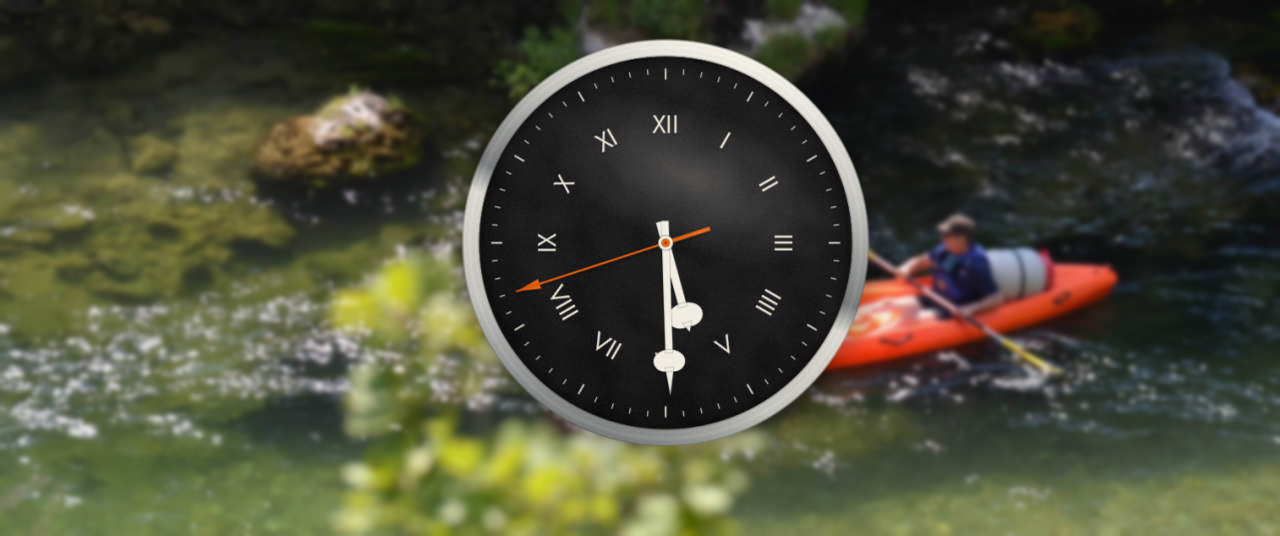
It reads 5 h 29 min 42 s
